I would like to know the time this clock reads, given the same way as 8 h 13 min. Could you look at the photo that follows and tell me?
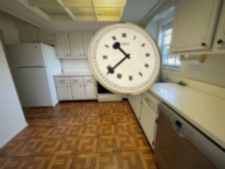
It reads 10 h 39 min
